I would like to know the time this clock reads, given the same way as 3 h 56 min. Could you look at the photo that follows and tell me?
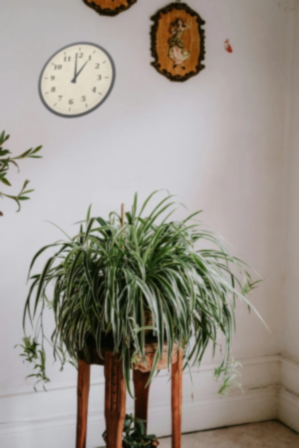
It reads 12 h 59 min
